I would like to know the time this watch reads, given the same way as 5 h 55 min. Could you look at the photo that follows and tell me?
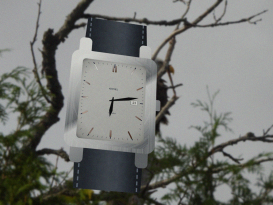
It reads 6 h 13 min
